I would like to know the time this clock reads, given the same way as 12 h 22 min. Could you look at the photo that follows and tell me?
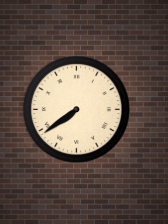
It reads 7 h 39 min
